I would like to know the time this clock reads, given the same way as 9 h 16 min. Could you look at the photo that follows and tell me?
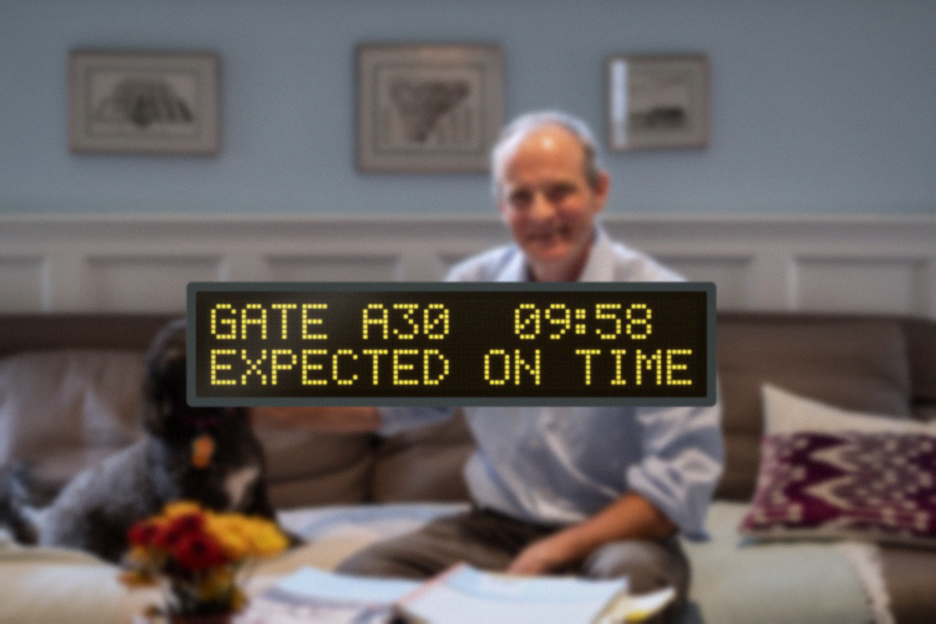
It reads 9 h 58 min
